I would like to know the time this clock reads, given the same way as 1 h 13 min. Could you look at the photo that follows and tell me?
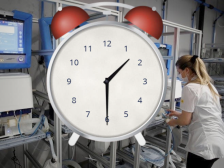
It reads 1 h 30 min
